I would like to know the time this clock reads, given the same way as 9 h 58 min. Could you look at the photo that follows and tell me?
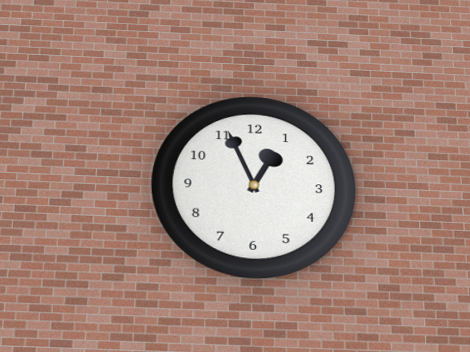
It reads 12 h 56 min
